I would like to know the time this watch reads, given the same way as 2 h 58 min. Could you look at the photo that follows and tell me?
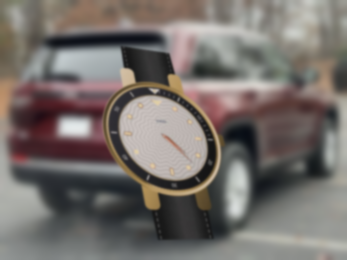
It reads 4 h 23 min
